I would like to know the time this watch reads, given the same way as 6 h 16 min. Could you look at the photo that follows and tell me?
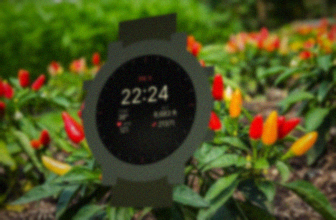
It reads 22 h 24 min
